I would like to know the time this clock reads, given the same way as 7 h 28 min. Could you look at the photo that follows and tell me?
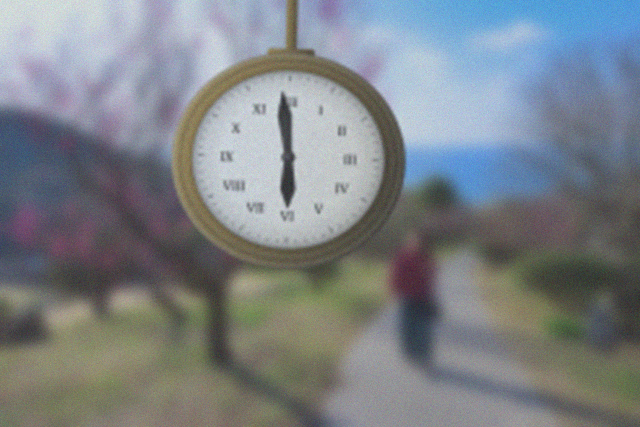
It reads 5 h 59 min
